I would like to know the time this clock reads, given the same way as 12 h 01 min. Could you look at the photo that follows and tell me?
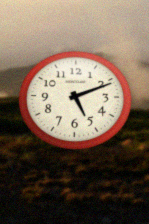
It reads 5 h 11 min
